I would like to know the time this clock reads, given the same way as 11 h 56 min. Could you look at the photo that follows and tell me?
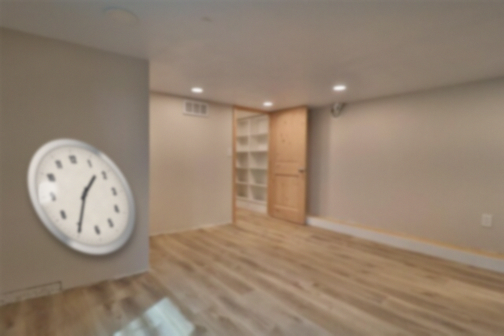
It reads 1 h 35 min
